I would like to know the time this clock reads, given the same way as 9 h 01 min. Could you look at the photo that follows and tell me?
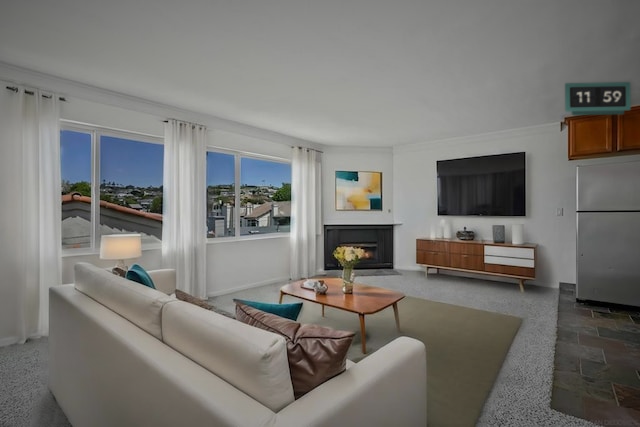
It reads 11 h 59 min
